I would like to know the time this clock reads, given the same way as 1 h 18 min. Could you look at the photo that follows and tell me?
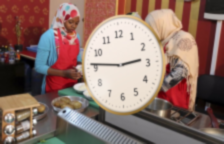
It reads 2 h 46 min
